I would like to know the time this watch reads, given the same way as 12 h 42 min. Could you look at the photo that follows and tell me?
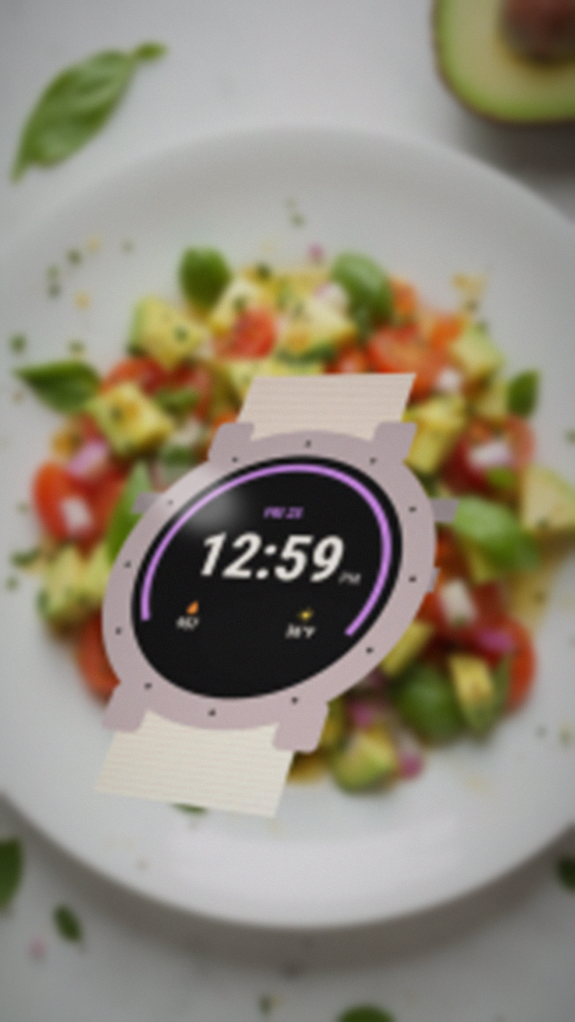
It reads 12 h 59 min
